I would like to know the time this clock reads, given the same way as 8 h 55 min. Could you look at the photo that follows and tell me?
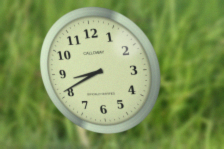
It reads 8 h 41 min
